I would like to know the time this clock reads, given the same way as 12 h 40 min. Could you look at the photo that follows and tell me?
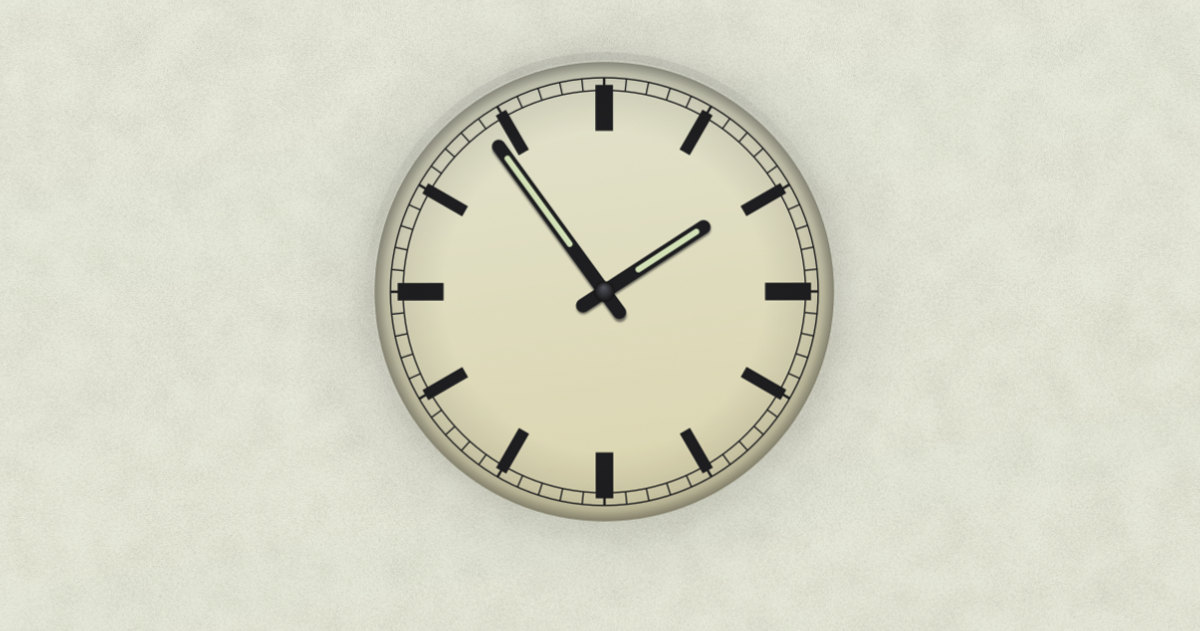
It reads 1 h 54 min
